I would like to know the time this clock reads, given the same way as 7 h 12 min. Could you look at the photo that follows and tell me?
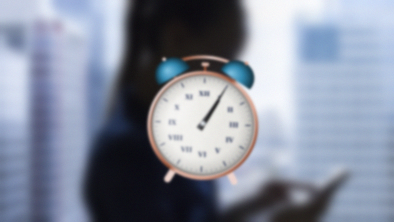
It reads 1 h 05 min
